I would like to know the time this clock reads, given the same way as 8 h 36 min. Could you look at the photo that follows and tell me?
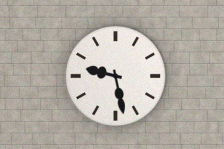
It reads 9 h 28 min
